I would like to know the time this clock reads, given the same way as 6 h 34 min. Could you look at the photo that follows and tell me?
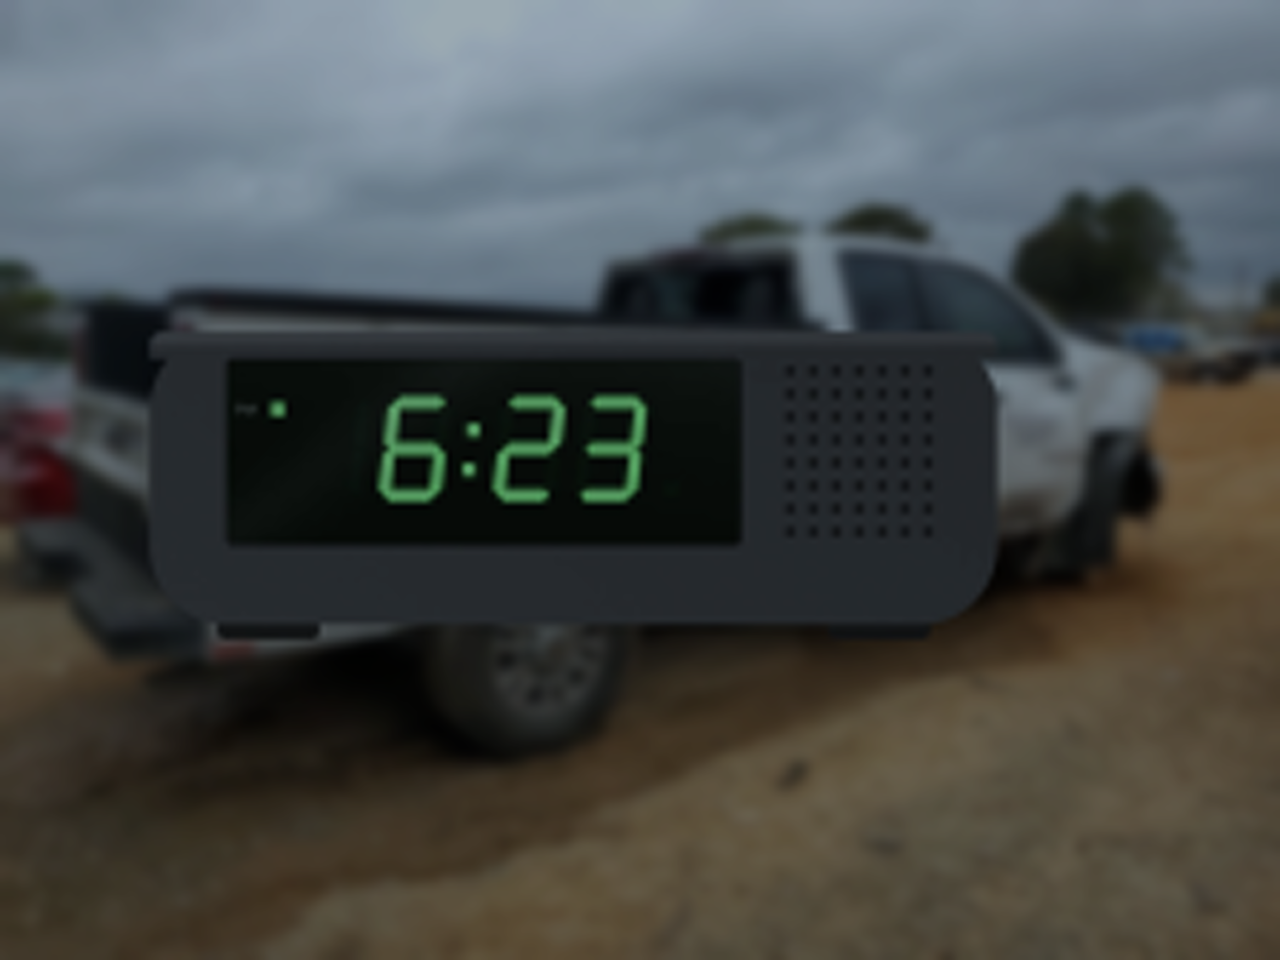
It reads 6 h 23 min
